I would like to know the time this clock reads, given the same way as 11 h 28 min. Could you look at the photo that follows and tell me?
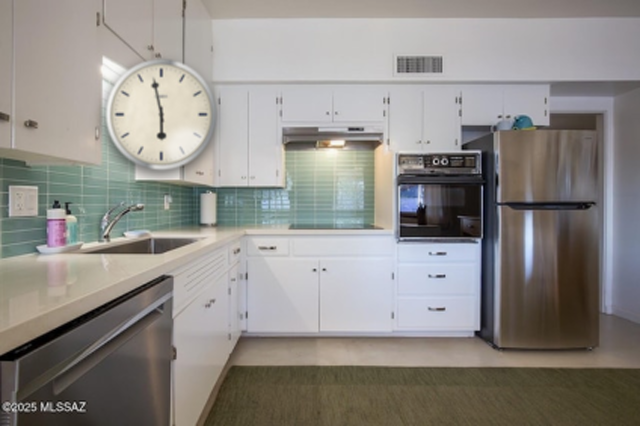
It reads 5 h 58 min
